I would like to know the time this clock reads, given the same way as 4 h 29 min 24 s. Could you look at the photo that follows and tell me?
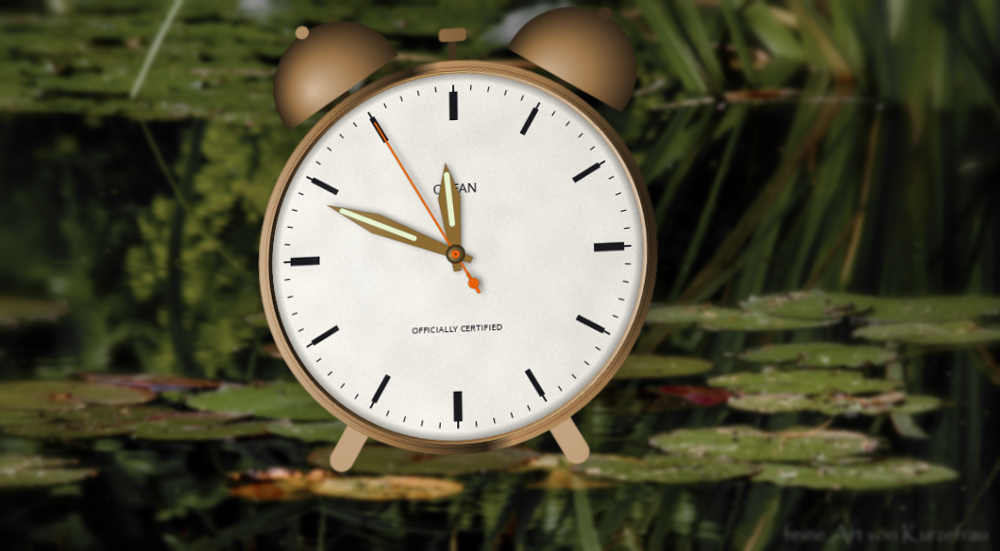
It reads 11 h 48 min 55 s
